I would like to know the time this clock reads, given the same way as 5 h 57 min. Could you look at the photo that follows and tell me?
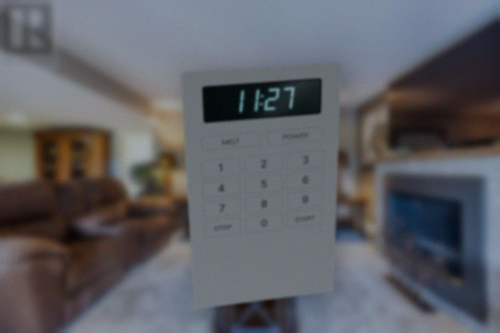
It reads 11 h 27 min
